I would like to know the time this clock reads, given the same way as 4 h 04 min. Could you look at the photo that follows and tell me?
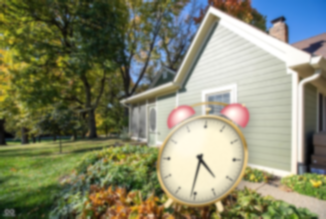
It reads 4 h 31 min
